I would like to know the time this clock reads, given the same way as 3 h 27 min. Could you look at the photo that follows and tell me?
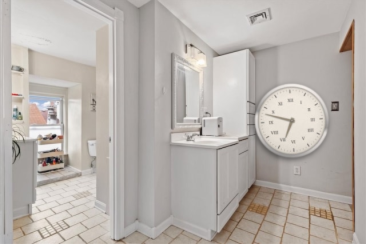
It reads 6 h 48 min
